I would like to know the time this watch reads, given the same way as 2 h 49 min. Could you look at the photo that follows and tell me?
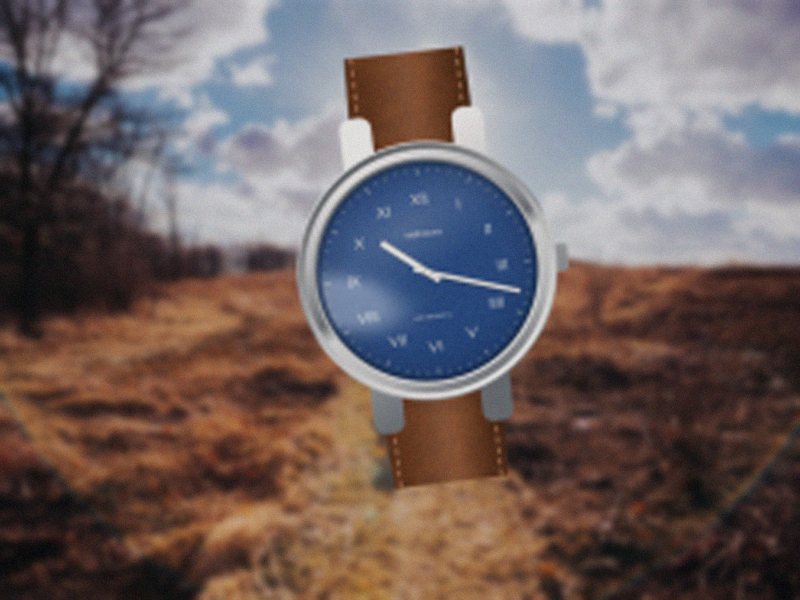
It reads 10 h 18 min
